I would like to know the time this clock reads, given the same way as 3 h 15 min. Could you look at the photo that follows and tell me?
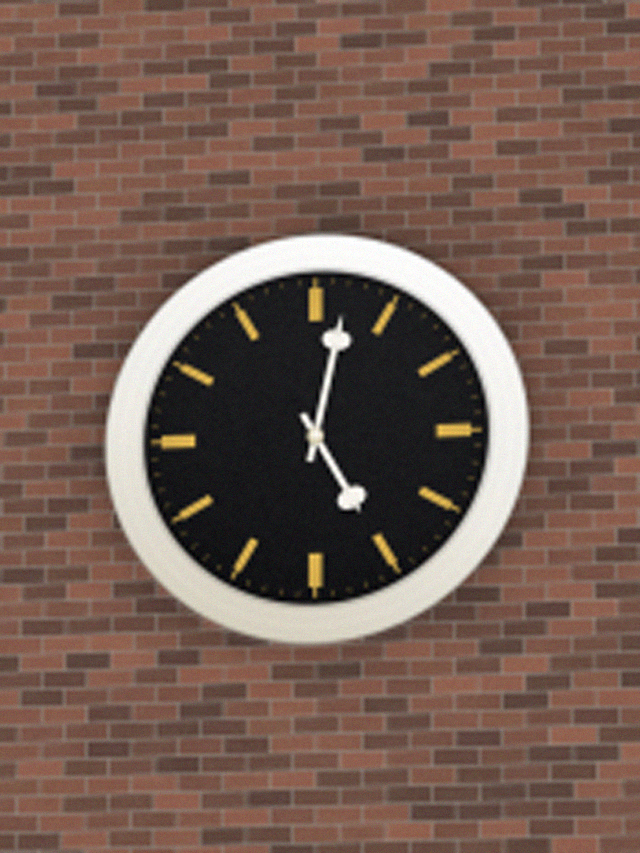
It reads 5 h 02 min
